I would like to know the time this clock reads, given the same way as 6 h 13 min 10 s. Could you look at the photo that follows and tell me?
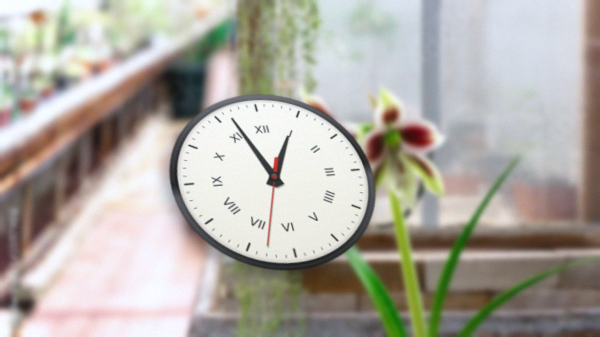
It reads 12 h 56 min 33 s
